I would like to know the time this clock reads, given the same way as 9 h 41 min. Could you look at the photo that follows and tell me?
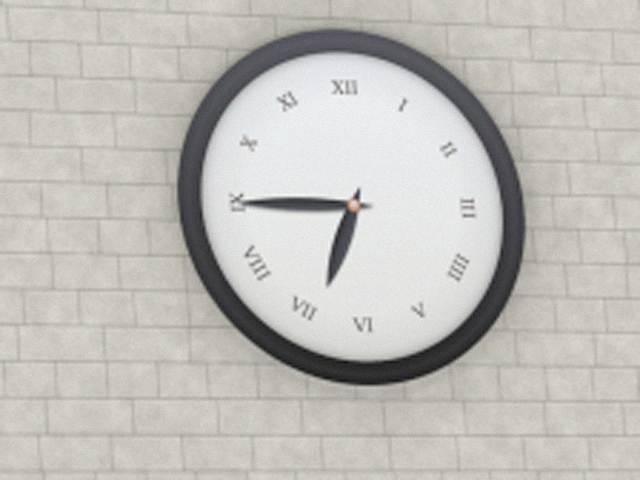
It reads 6 h 45 min
